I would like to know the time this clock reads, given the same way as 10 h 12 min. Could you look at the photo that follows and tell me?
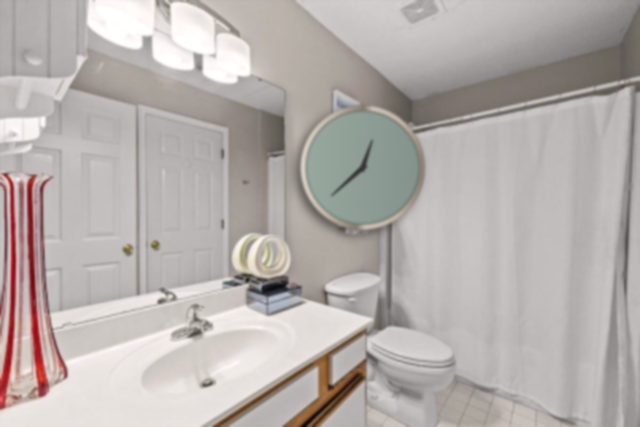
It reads 12 h 38 min
